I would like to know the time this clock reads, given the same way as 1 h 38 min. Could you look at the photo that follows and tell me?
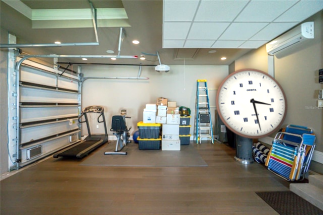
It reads 3 h 29 min
